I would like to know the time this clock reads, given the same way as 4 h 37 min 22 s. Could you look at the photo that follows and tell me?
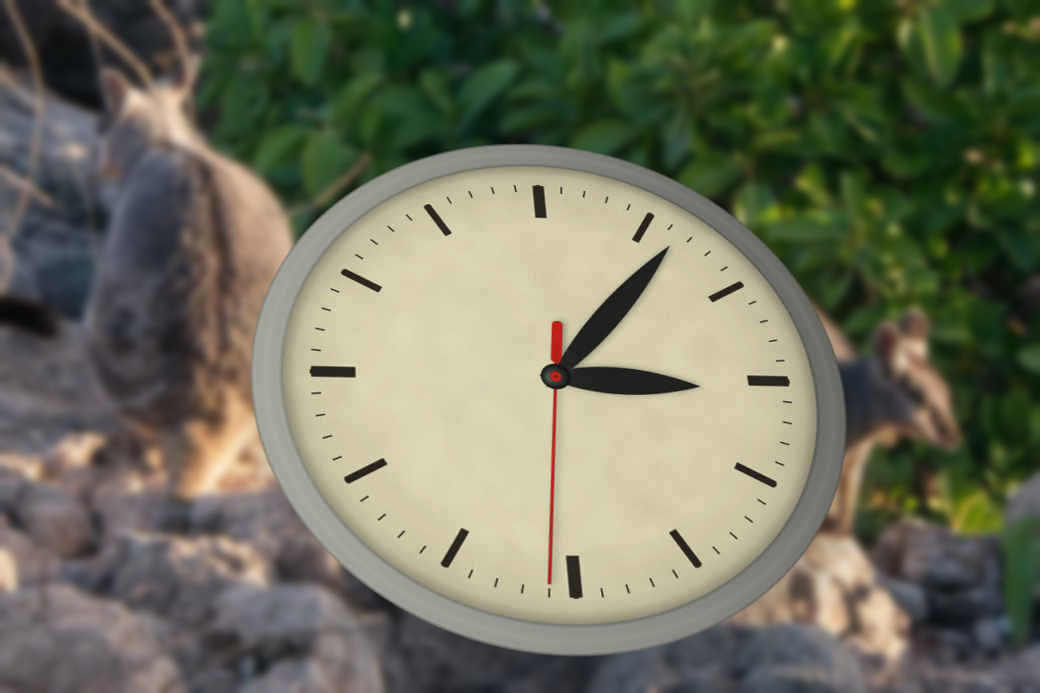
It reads 3 h 06 min 31 s
